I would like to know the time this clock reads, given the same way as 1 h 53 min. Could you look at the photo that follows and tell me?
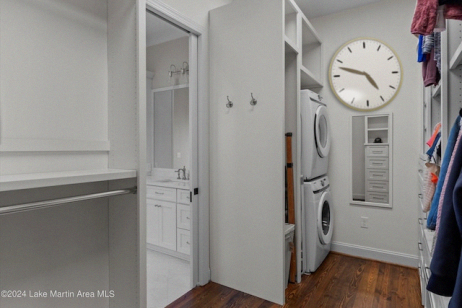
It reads 4 h 48 min
